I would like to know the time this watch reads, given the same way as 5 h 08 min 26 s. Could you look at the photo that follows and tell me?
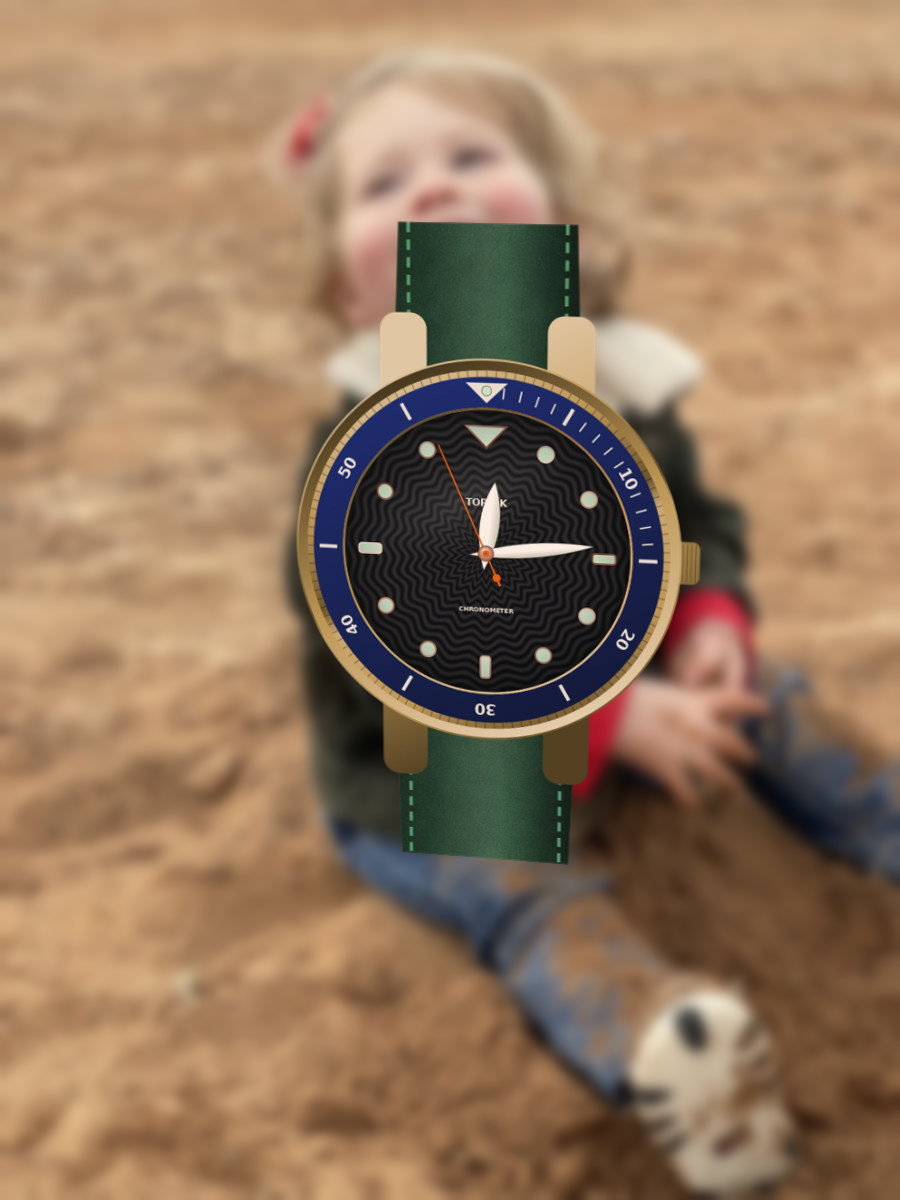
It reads 12 h 13 min 56 s
